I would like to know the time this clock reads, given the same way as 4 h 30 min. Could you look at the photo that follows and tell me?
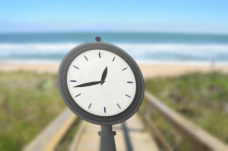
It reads 12 h 43 min
